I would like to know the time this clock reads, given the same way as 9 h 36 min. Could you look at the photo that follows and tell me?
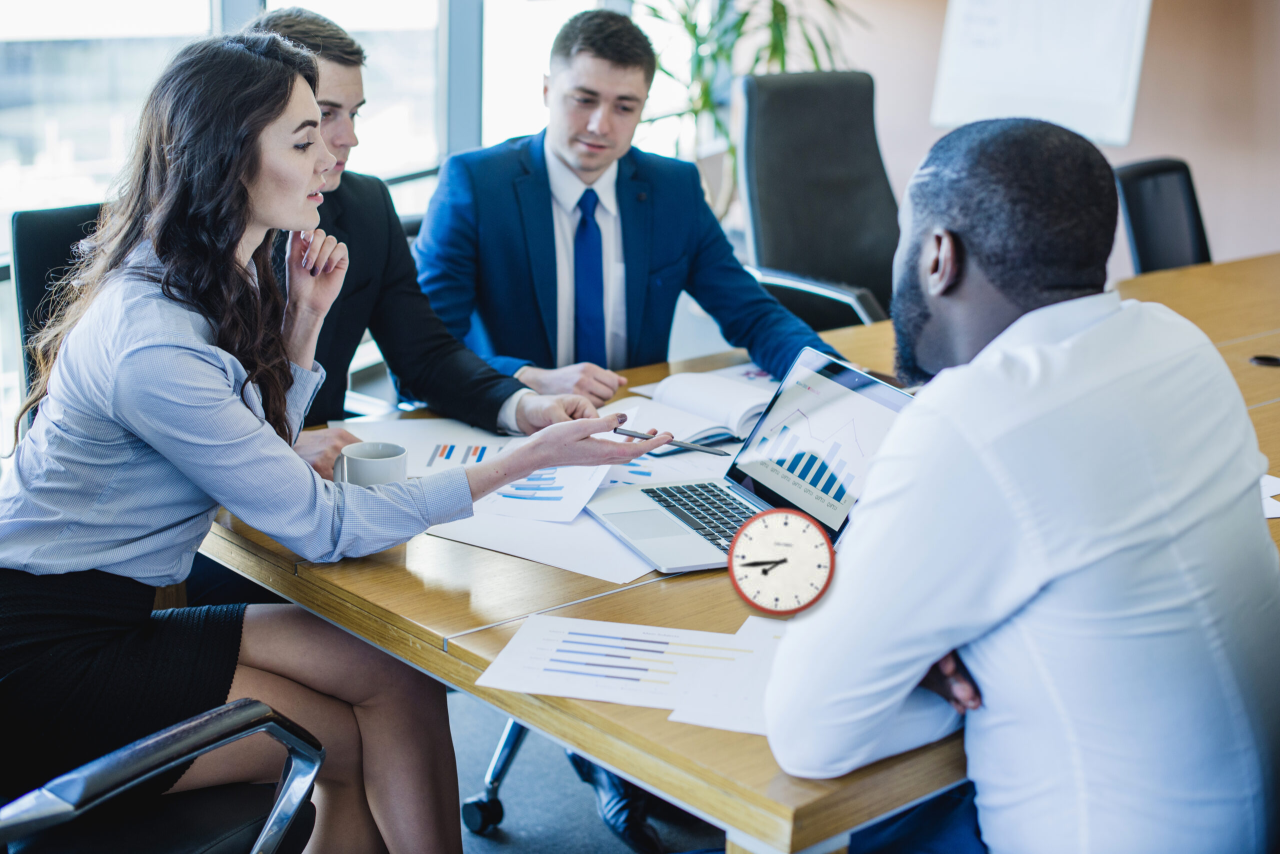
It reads 7 h 43 min
